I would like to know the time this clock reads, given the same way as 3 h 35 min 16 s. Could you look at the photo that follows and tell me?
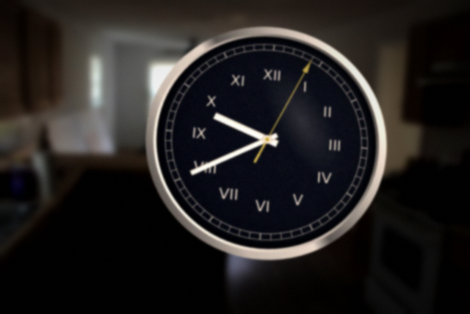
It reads 9 h 40 min 04 s
